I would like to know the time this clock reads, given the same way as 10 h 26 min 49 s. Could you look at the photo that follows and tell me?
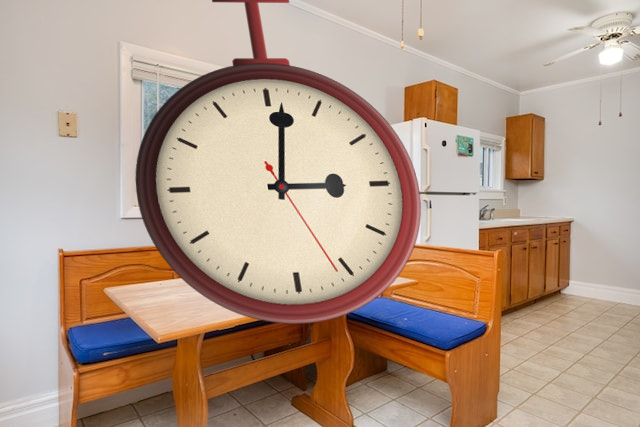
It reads 3 h 01 min 26 s
